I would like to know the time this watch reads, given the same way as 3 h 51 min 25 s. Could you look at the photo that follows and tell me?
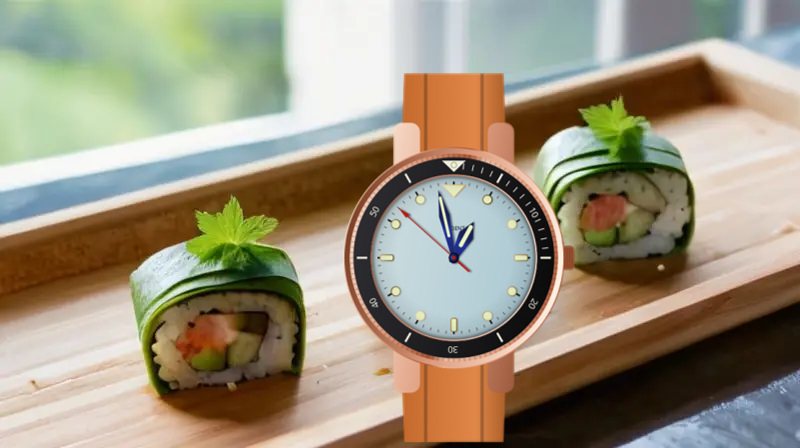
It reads 12 h 57 min 52 s
